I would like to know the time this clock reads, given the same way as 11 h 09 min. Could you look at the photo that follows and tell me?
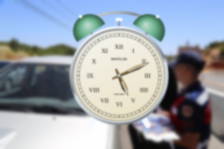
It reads 5 h 11 min
